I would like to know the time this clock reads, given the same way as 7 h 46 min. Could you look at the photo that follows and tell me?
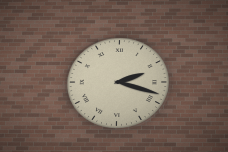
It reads 2 h 18 min
